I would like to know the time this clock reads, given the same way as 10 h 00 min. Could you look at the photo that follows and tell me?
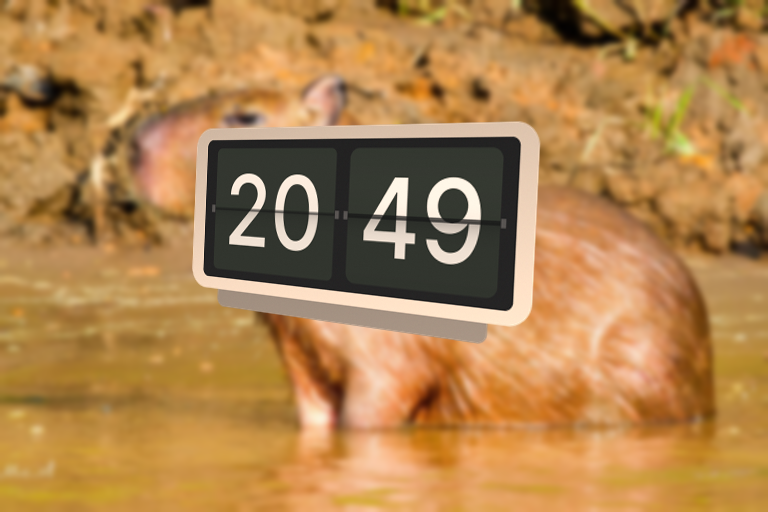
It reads 20 h 49 min
